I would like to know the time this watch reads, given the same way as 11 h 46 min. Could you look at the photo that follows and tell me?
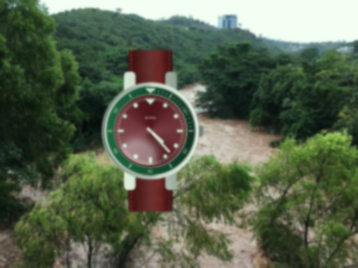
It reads 4 h 23 min
